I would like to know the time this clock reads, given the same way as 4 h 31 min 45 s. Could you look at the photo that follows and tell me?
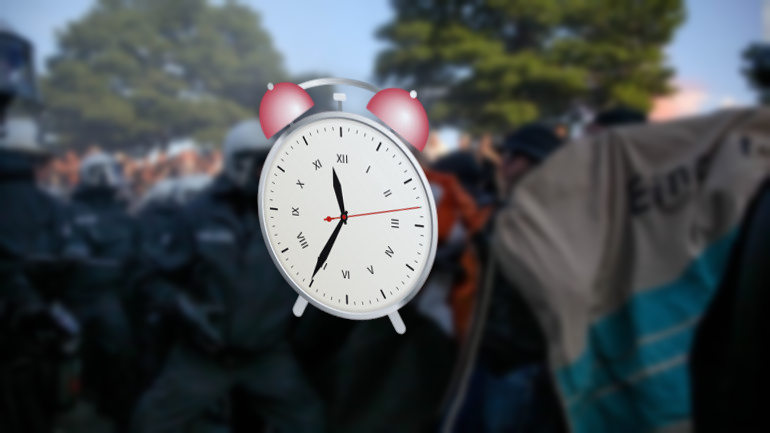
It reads 11 h 35 min 13 s
